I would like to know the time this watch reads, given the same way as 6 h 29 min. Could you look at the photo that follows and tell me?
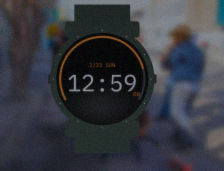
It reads 12 h 59 min
